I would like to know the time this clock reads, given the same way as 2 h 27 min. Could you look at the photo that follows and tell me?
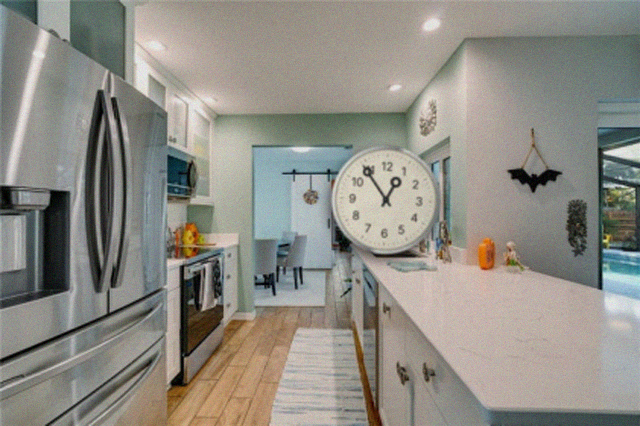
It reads 12 h 54 min
